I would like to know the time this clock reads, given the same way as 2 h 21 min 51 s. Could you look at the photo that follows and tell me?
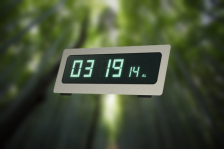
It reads 3 h 19 min 14 s
